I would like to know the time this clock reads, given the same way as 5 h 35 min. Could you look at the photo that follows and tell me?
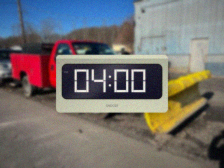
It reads 4 h 00 min
